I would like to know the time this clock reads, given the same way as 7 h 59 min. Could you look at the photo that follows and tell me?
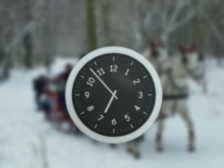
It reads 6 h 53 min
